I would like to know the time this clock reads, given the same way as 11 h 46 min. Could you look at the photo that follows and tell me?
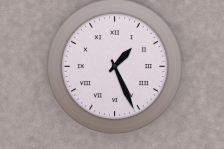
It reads 1 h 26 min
